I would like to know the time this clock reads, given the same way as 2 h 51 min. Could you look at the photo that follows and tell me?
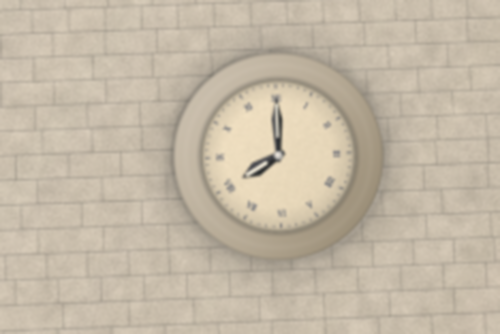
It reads 8 h 00 min
